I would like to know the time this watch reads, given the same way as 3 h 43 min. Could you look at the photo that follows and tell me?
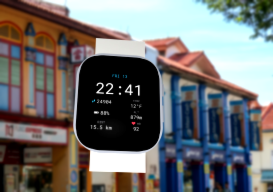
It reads 22 h 41 min
